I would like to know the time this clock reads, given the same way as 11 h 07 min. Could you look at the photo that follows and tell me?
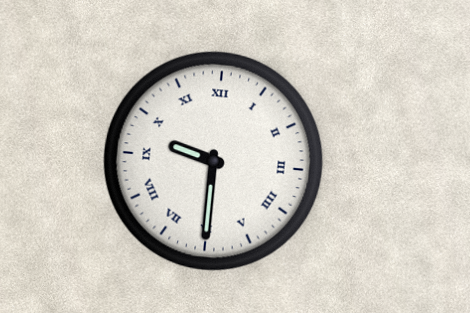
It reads 9 h 30 min
